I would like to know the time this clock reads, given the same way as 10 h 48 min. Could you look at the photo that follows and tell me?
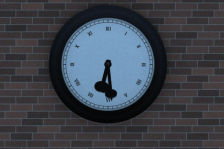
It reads 6 h 29 min
